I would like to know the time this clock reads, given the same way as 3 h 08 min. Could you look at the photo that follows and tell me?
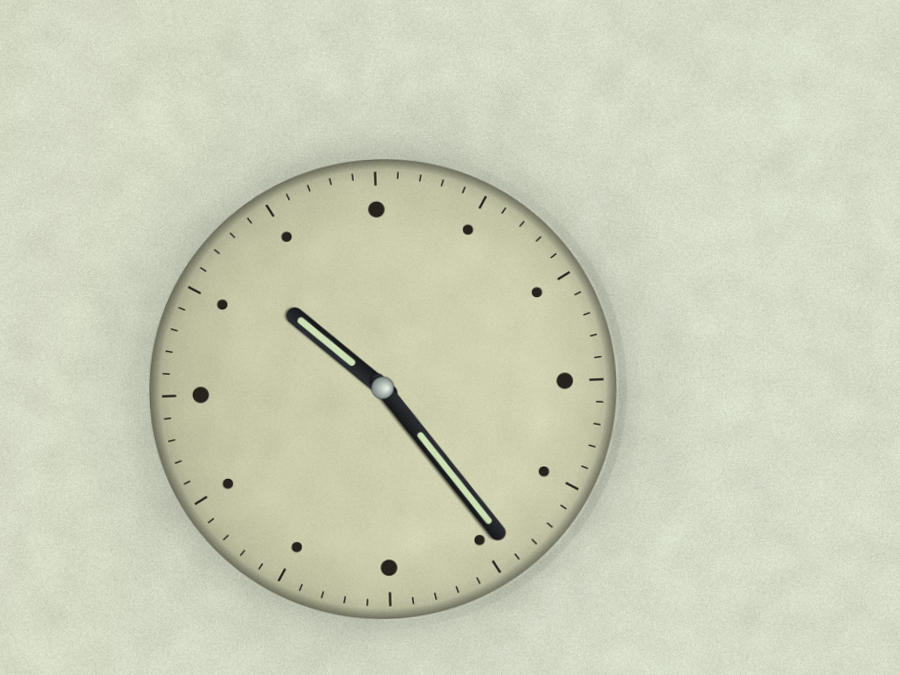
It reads 10 h 24 min
